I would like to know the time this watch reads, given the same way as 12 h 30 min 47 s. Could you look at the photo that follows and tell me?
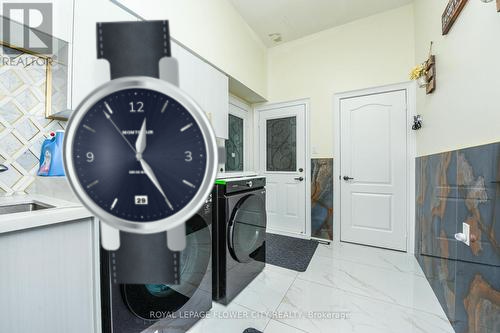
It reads 12 h 24 min 54 s
